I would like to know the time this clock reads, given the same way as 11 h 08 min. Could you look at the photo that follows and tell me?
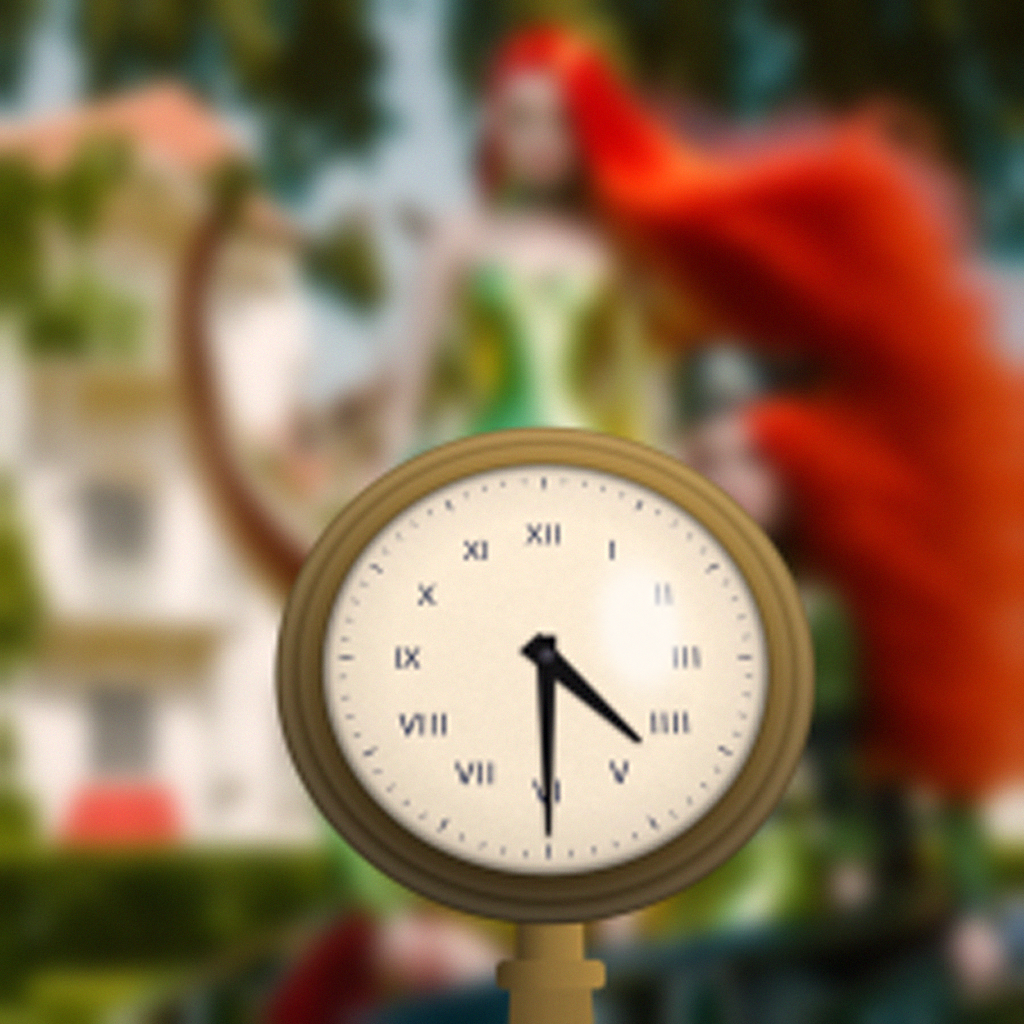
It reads 4 h 30 min
